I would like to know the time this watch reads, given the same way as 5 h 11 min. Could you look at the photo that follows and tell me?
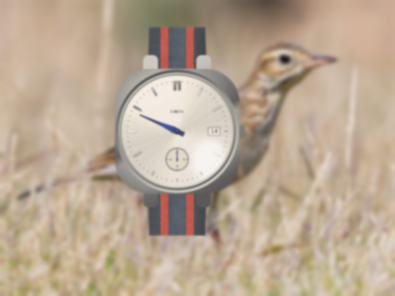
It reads 9 h 49 min
